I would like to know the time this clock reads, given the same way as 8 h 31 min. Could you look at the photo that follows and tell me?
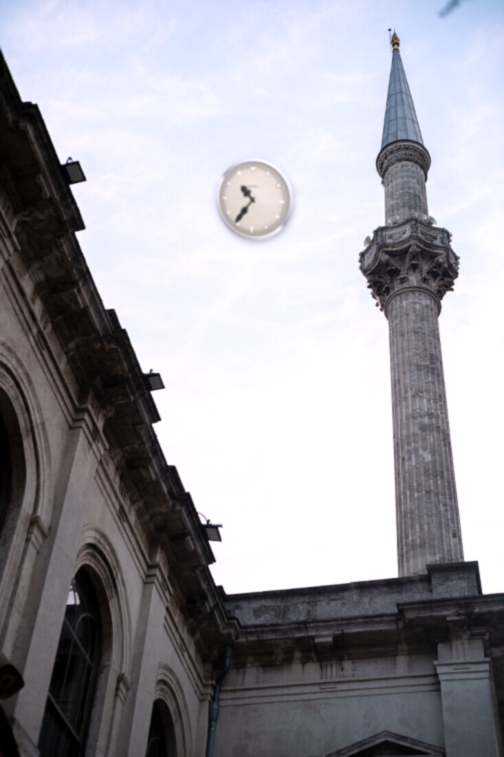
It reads 10 h 36 min
